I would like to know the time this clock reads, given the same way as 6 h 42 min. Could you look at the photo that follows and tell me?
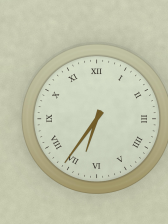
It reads 6 h 36 min
